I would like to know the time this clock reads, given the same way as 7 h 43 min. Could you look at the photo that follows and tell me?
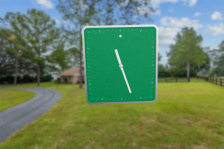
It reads 11 h 27 min
